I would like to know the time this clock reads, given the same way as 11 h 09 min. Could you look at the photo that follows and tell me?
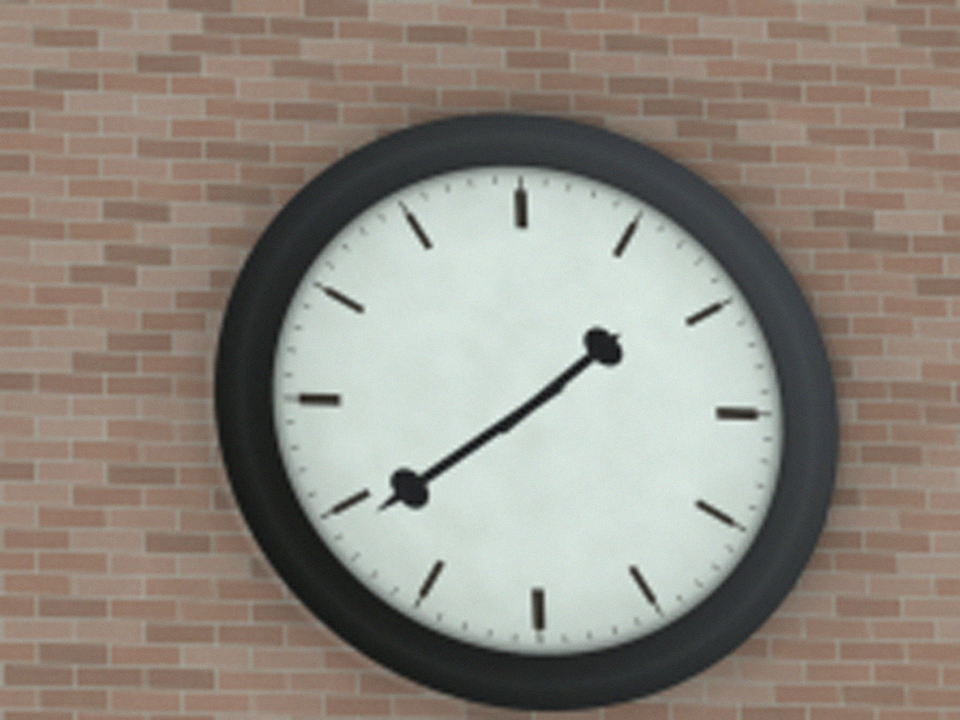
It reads 1 h 39 min
